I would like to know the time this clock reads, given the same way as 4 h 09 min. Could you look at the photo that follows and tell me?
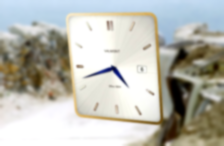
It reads 4 h 42 min
